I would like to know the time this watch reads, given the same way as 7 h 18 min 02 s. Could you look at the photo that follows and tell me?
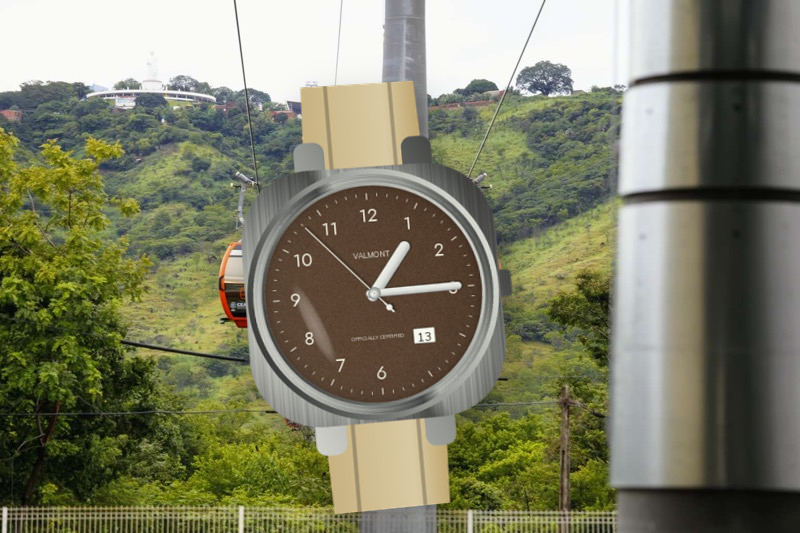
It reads 1 h 14 min 53 s
